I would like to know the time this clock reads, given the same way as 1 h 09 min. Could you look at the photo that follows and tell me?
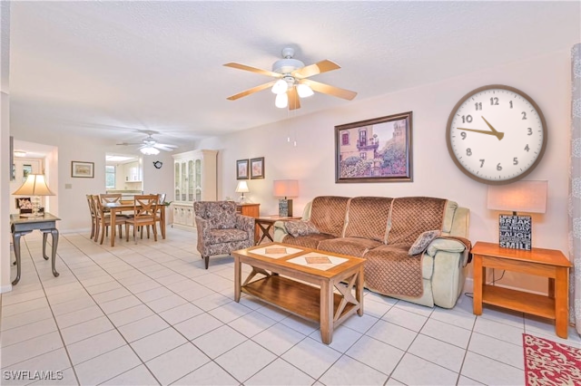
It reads 10 h 47 min
